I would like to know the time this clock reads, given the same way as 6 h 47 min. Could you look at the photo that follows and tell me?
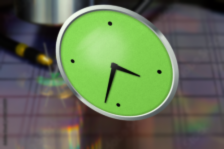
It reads 3 h 33 min
